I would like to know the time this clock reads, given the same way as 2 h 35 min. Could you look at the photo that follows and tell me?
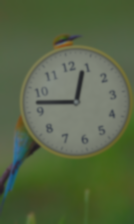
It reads 12 h 47 min
